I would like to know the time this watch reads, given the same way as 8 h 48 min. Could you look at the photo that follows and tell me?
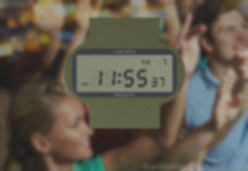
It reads 11 h 55 min
